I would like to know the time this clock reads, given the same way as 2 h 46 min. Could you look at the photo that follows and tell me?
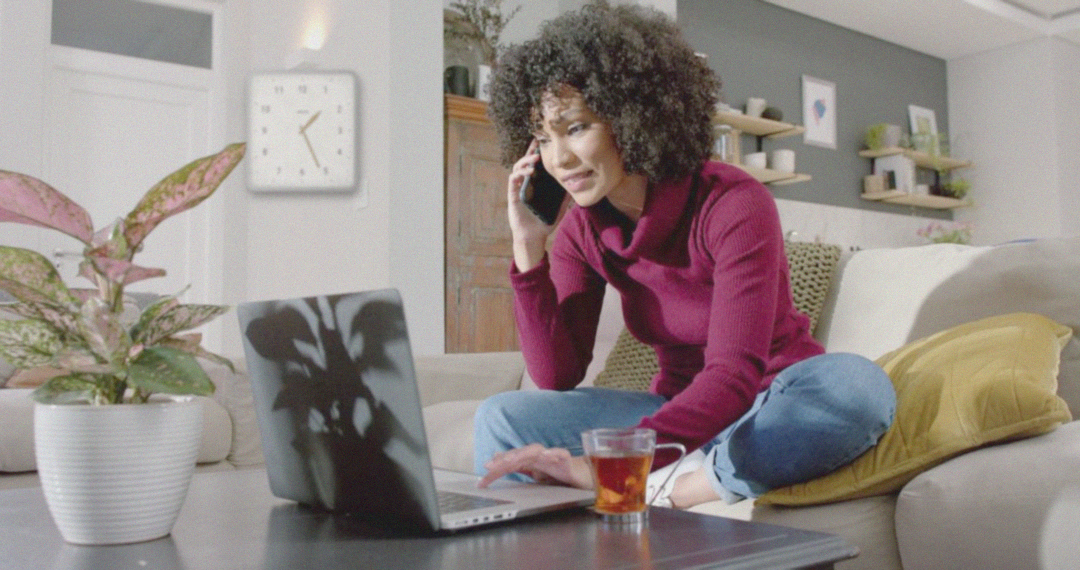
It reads 1 h 26 min
